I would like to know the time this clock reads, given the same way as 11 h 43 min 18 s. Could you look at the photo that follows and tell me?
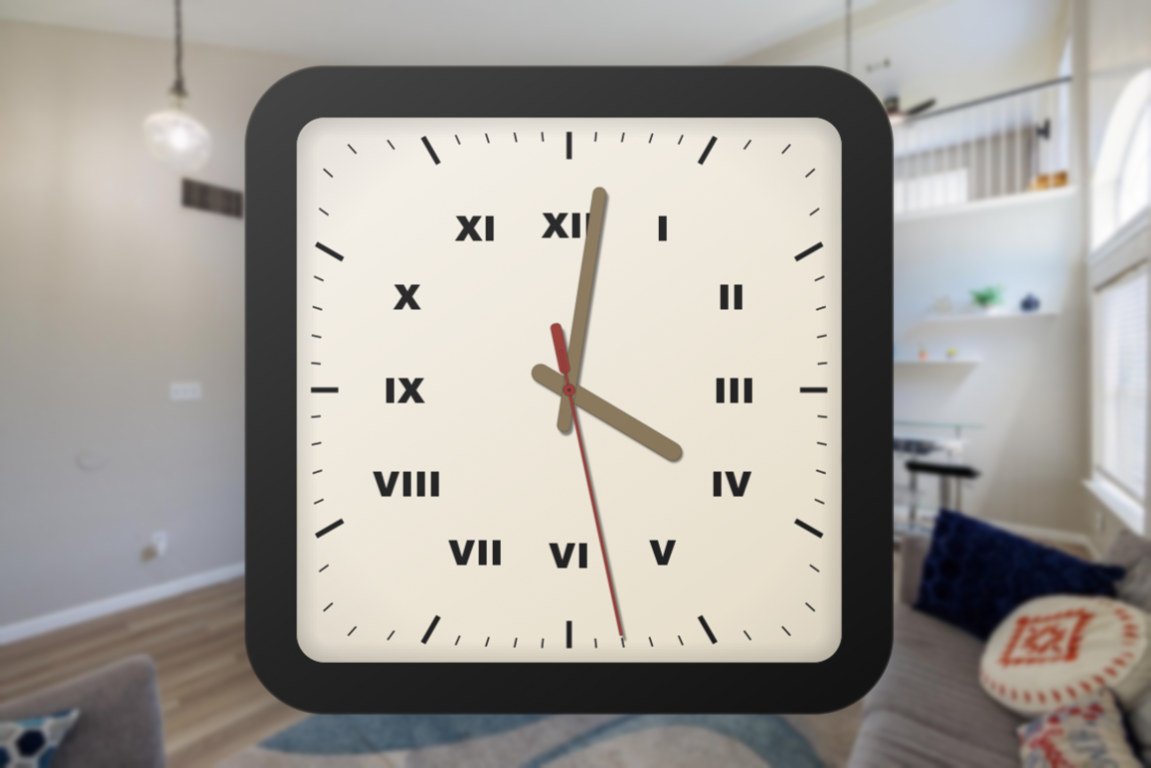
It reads 4 h 01 min 28 s
